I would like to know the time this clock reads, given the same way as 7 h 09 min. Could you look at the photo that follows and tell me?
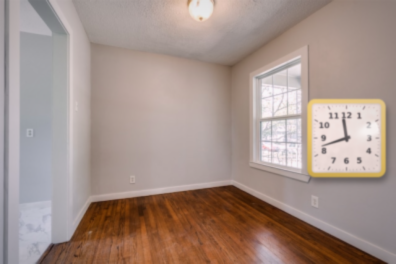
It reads 11 h 42 min
